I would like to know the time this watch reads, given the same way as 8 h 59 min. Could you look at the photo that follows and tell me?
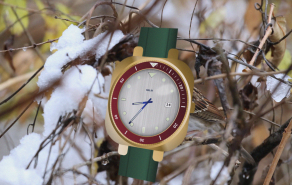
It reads 8 h 36 min
